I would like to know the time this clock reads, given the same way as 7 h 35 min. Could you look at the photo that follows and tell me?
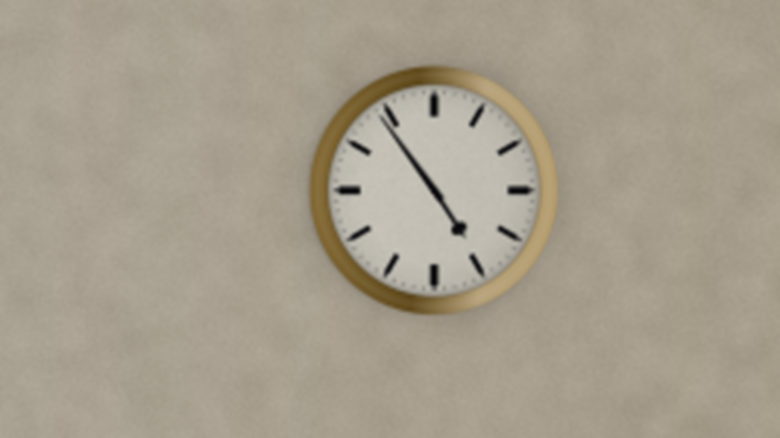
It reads 4 h 54 min
